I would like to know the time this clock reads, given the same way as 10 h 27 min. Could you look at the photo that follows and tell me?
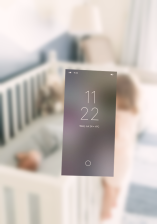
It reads 11 h 22 min
